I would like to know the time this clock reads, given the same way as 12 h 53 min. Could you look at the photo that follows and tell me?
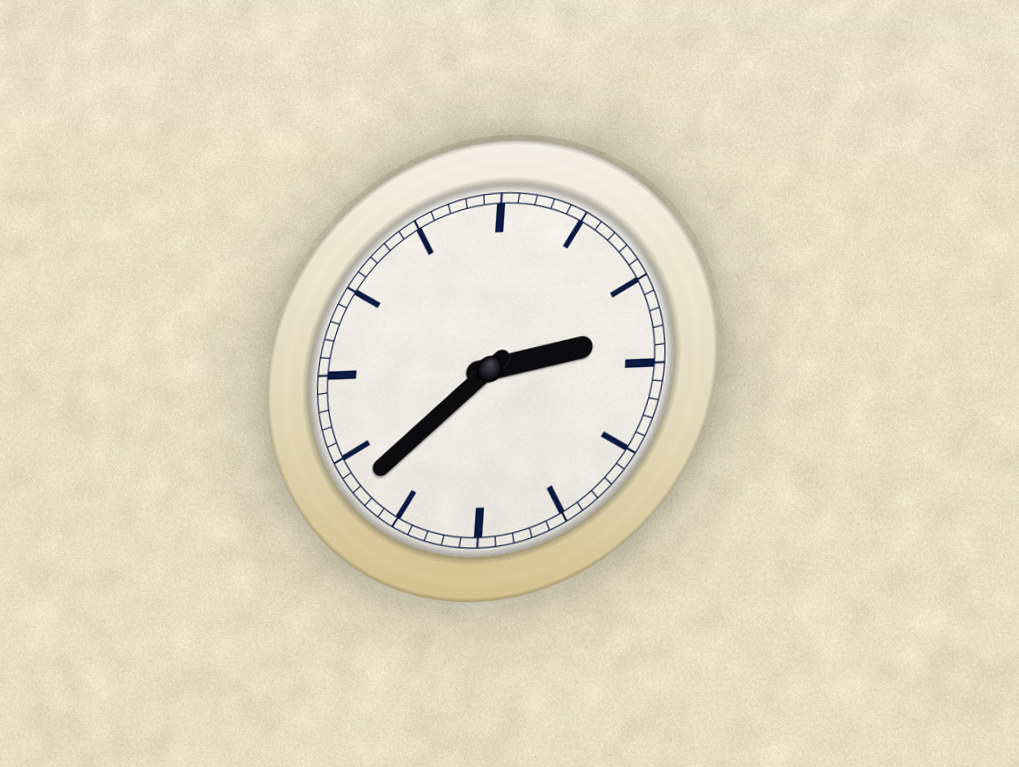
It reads 2 h 38 min
